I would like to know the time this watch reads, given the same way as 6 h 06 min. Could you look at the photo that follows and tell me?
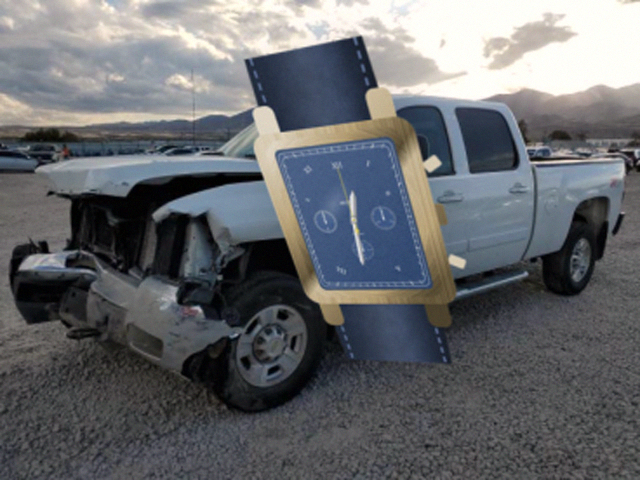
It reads 12 h 31 min
